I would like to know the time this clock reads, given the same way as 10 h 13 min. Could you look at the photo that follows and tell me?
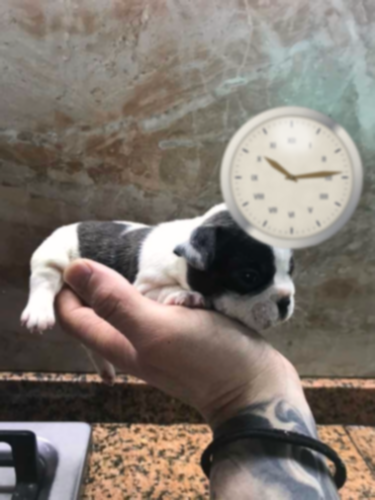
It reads 10 h 14 min
